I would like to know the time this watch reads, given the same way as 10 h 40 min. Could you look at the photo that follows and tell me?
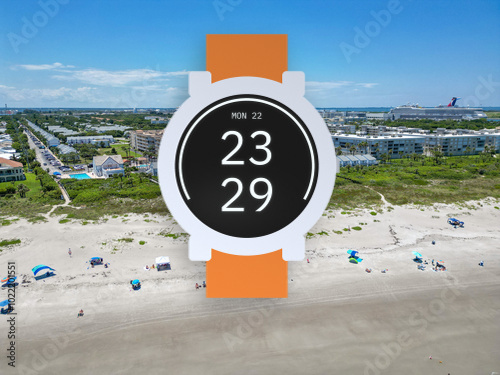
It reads 23 h 29 min
